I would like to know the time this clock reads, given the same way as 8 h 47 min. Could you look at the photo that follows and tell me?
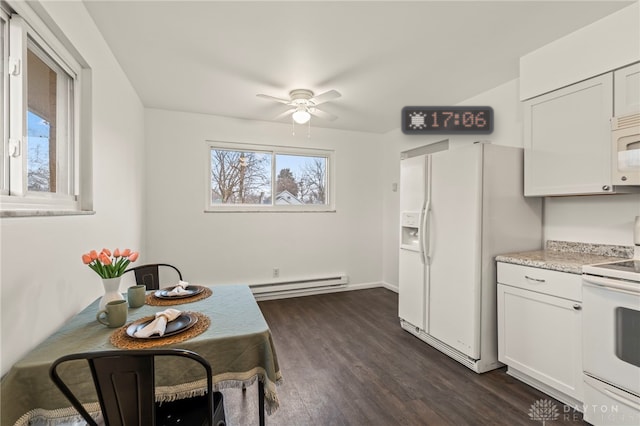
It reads 17 h 06 min
